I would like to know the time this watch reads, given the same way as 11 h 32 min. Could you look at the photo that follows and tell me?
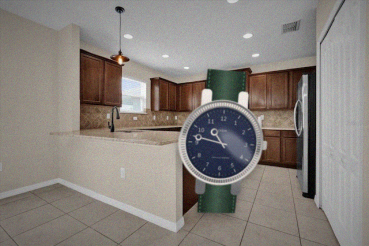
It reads 10 h 47 min
